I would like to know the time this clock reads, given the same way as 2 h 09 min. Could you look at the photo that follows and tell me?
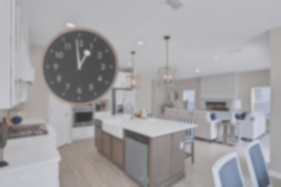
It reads 12 h 59 min
